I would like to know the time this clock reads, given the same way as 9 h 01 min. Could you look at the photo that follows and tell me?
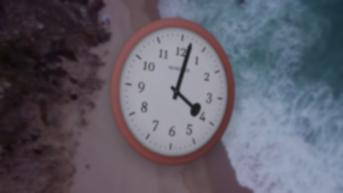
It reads 4 h 02 min
